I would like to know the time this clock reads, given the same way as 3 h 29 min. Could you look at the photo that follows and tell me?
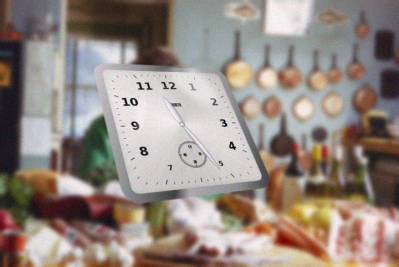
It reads 11 h 26 min
